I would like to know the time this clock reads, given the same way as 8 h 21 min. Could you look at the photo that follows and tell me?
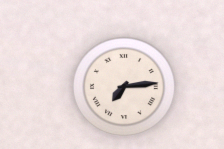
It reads 7 h 14 min
